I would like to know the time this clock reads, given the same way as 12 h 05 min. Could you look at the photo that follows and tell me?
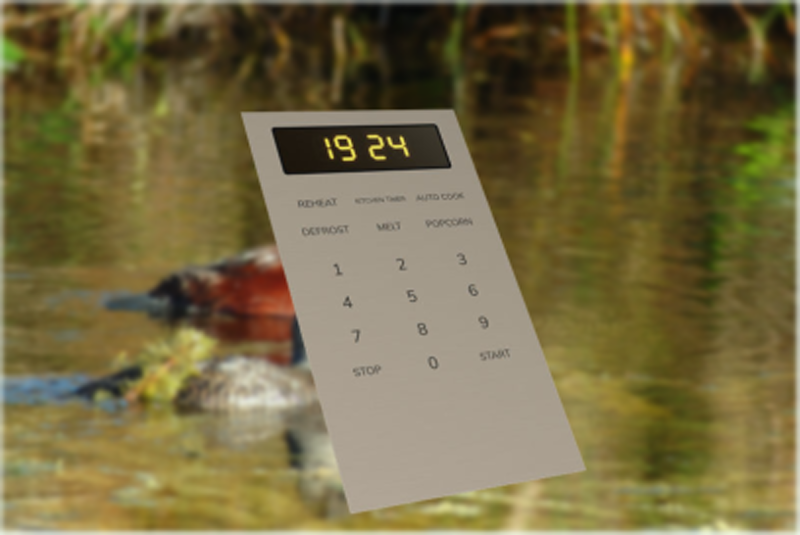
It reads 19 h 24 min
